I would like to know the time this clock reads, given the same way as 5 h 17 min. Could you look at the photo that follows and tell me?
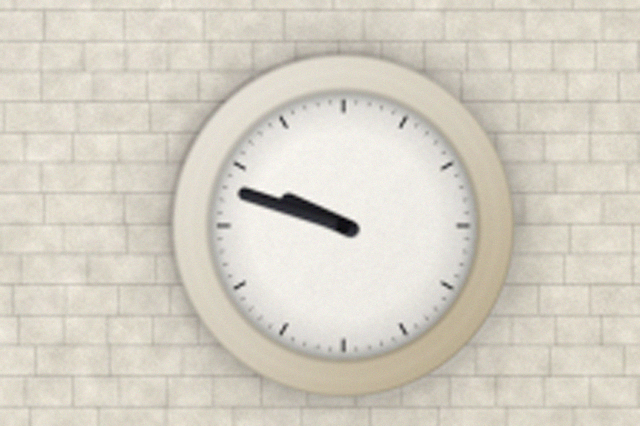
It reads 9 h 48 min
